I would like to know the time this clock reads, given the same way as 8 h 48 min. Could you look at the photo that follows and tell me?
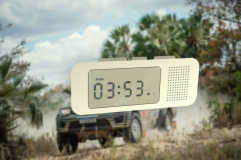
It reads 3 h 53 min
